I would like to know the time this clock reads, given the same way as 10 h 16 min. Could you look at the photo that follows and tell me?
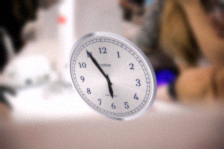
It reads 5 h 55 min
